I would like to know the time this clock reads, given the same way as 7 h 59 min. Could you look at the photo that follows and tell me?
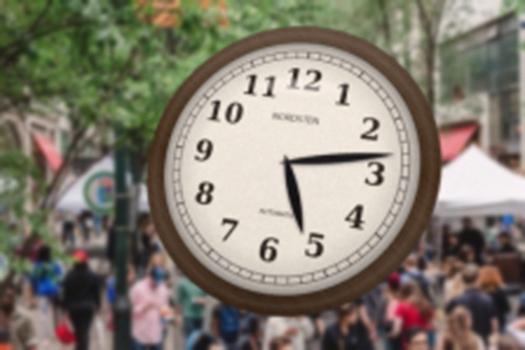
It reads 5 h 13 min
